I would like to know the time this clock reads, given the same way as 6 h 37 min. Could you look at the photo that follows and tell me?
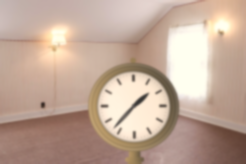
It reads 1 h 37 min
